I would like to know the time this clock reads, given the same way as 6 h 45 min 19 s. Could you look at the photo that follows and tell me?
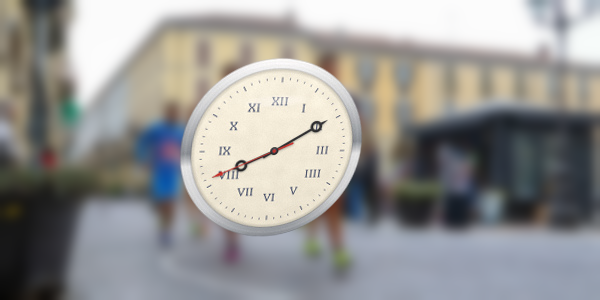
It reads 8 h 09 min 41 s
